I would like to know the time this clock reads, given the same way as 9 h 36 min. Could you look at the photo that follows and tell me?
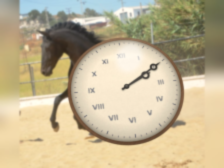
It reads 2 h 10 min
